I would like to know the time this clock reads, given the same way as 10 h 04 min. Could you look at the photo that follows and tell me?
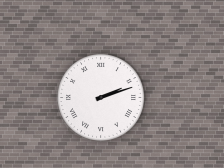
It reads 2 h 12 min
